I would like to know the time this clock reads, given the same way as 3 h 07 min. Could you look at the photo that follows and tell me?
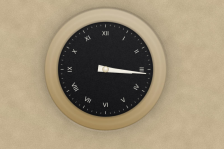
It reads 3 h 16 min
